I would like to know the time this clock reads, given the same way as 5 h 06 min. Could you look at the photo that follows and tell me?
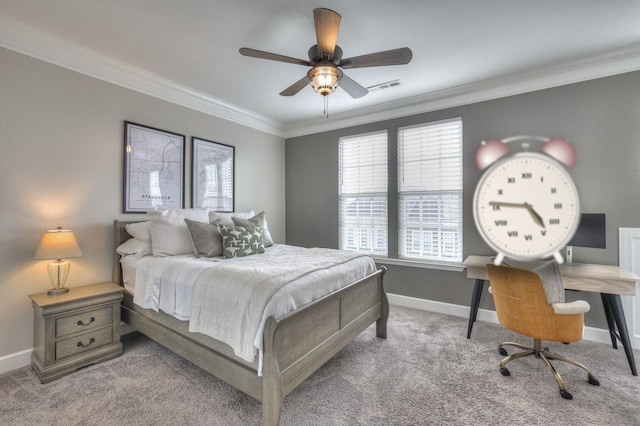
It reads 4 h 46 min
